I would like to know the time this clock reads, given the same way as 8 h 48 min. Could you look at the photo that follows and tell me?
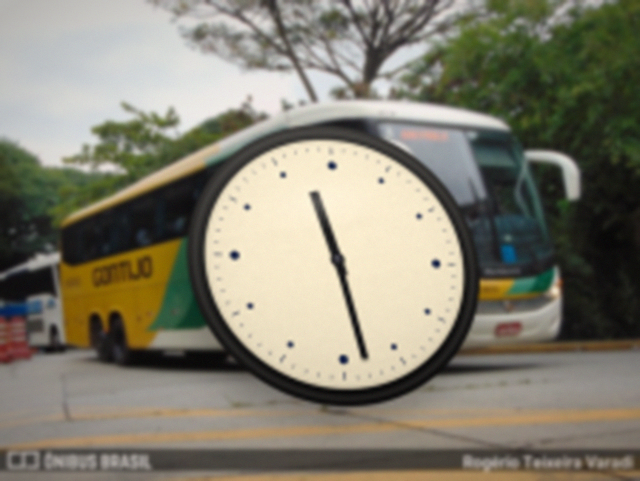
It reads 11 h 28 min
